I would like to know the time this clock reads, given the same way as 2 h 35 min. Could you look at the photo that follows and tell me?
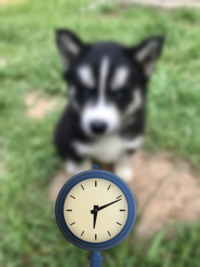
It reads 6 h 11 min
